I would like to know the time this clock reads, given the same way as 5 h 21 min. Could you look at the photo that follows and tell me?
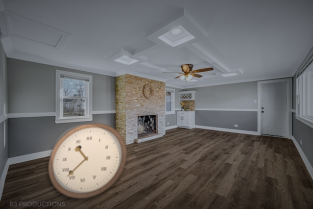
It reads 10 h 37 min
